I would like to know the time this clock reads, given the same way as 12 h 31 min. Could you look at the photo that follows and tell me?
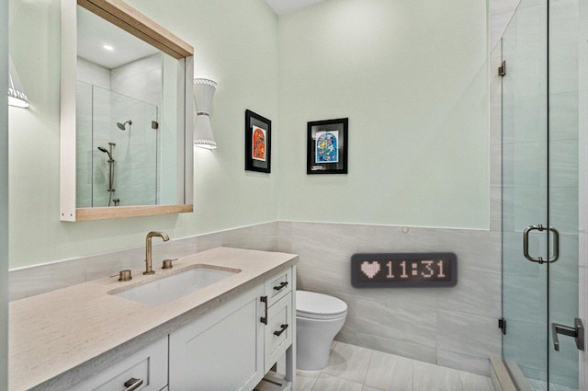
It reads 11 h 31 min
